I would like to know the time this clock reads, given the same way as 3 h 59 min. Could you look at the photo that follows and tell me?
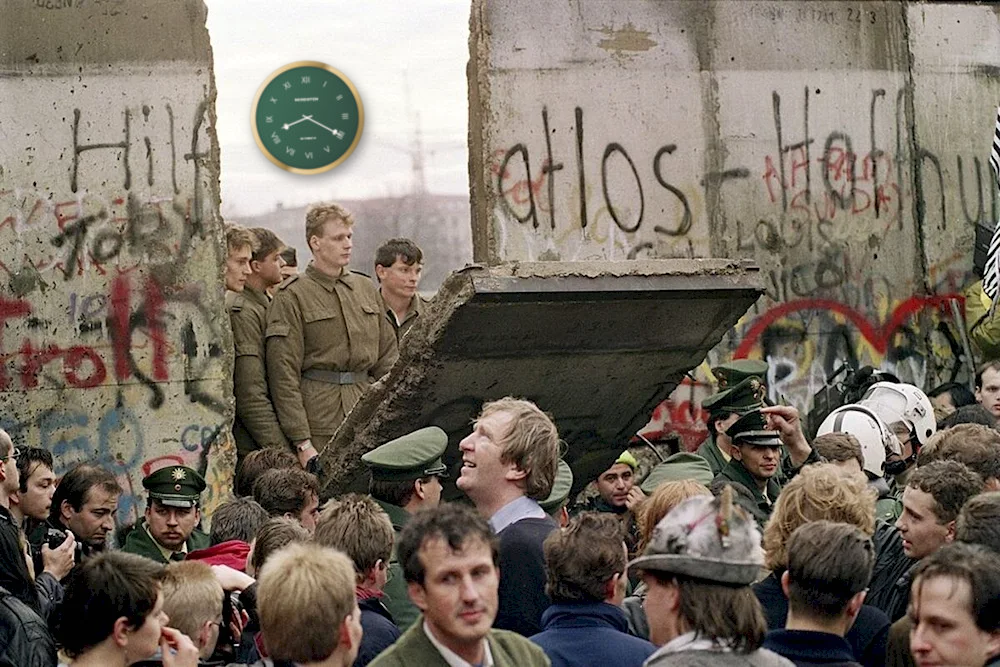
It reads 8 h 20 min
